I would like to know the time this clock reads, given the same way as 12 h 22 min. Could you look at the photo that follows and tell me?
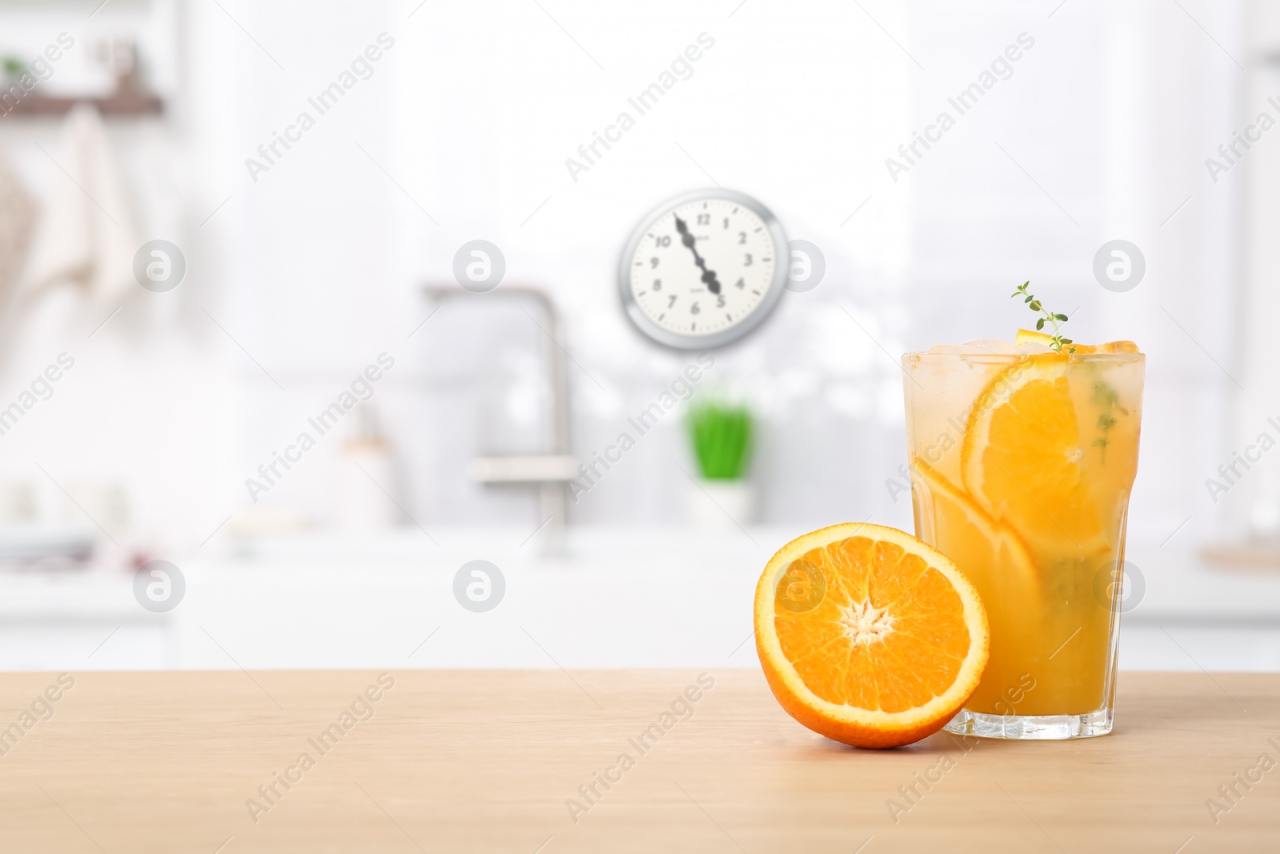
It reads 4 h 55 min
